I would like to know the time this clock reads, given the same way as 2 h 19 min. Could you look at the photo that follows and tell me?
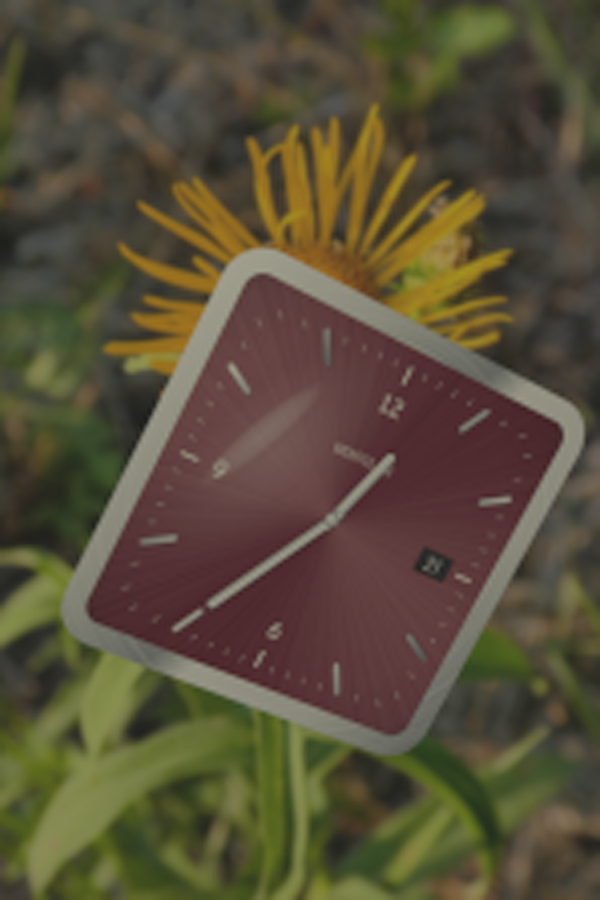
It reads 12 h 35 min
